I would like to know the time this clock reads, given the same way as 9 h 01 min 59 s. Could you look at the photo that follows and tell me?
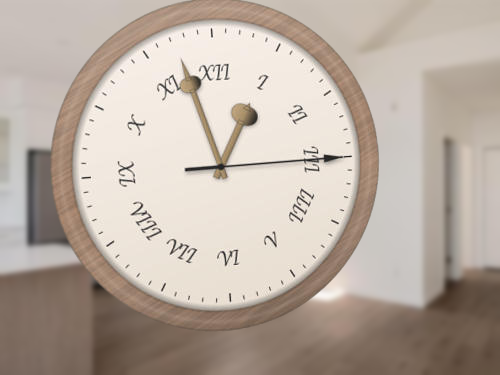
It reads 12 h 57 min 15 s
